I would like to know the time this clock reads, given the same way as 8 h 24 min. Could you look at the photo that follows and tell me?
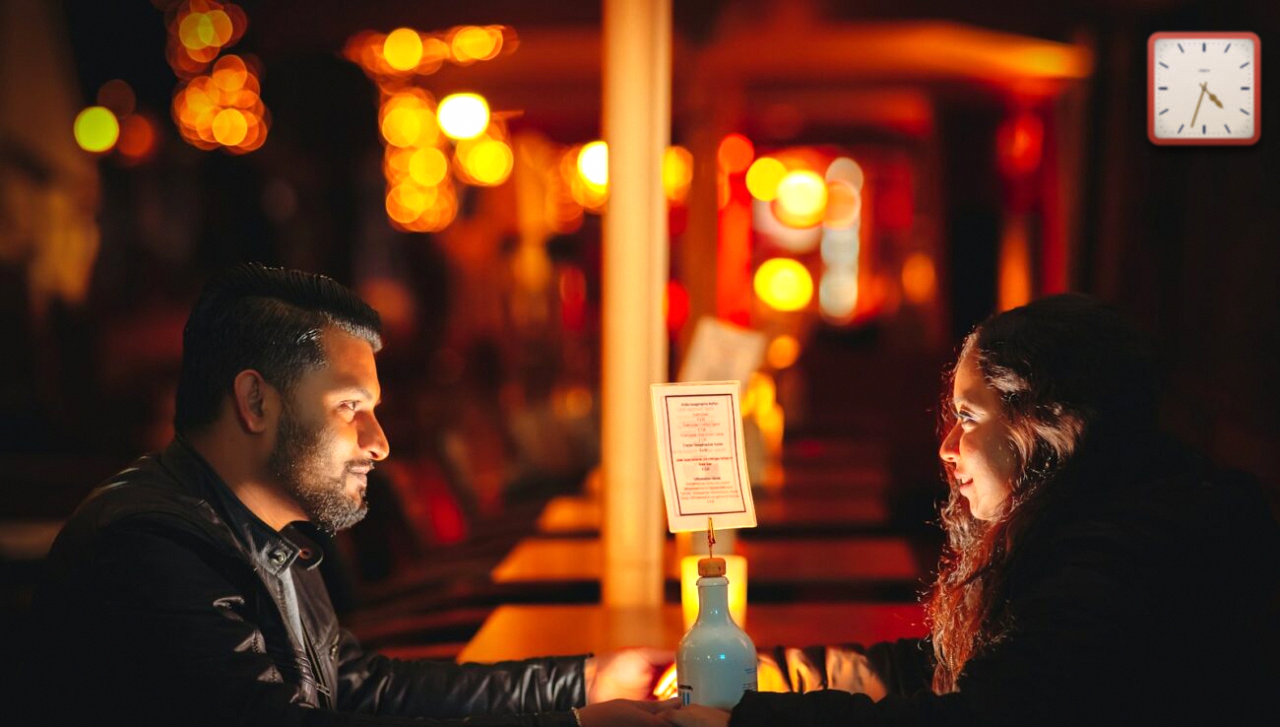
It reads 4 h 33 min
